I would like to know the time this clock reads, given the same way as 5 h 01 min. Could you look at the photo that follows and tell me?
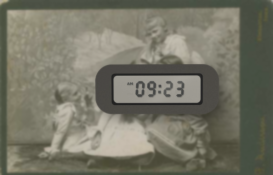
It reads 9 h 23 min
